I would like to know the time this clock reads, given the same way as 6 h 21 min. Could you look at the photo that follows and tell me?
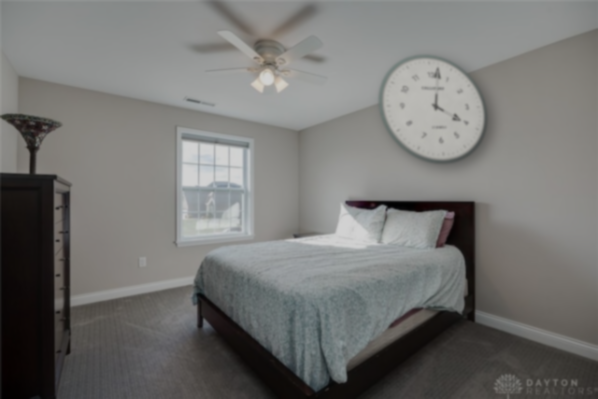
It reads 4 h 02 min
